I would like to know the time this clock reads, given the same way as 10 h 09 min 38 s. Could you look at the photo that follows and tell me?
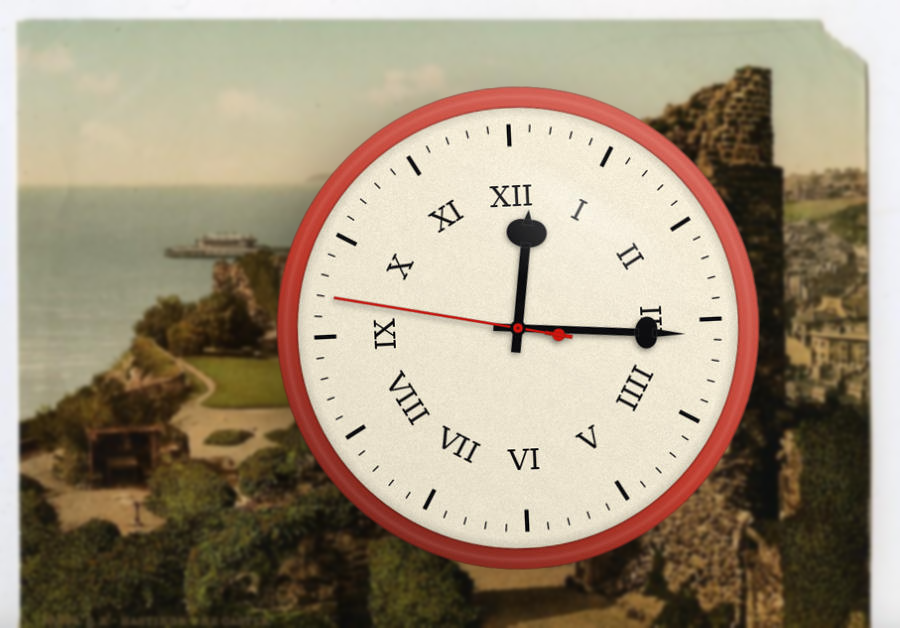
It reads 12 h 15 min 47 s
